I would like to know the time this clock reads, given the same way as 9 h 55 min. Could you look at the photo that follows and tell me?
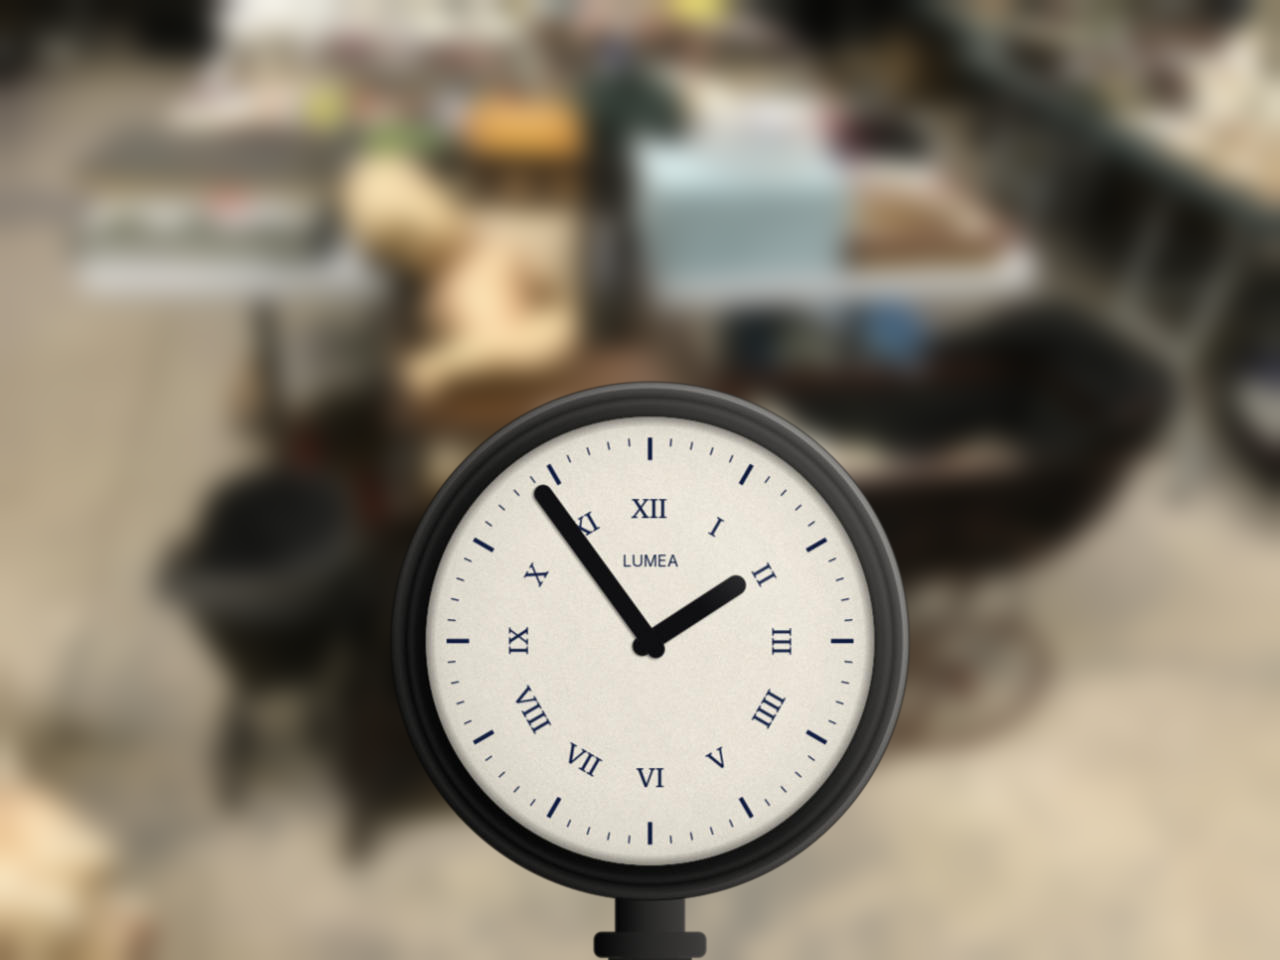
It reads 1 h 54 min
